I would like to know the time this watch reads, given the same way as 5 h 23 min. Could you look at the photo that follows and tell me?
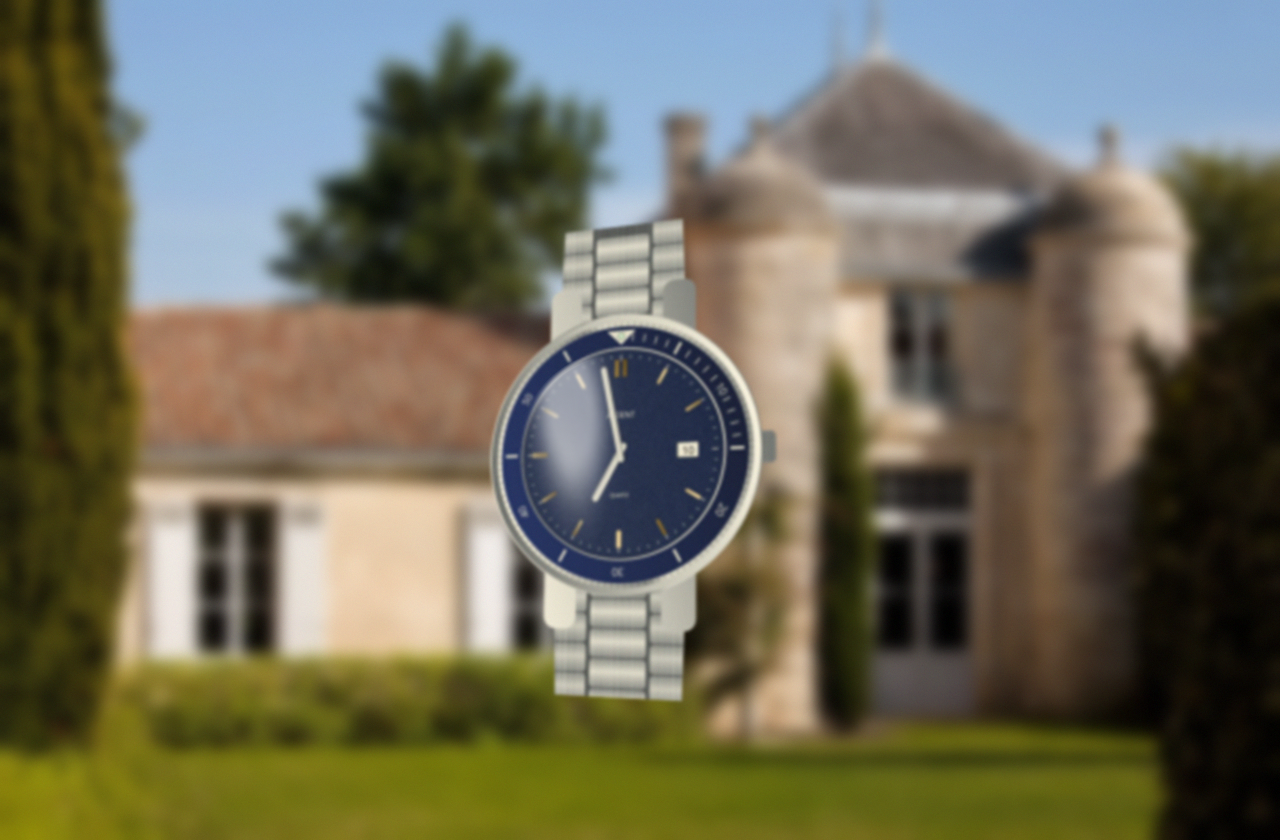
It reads 6 h 58 min
